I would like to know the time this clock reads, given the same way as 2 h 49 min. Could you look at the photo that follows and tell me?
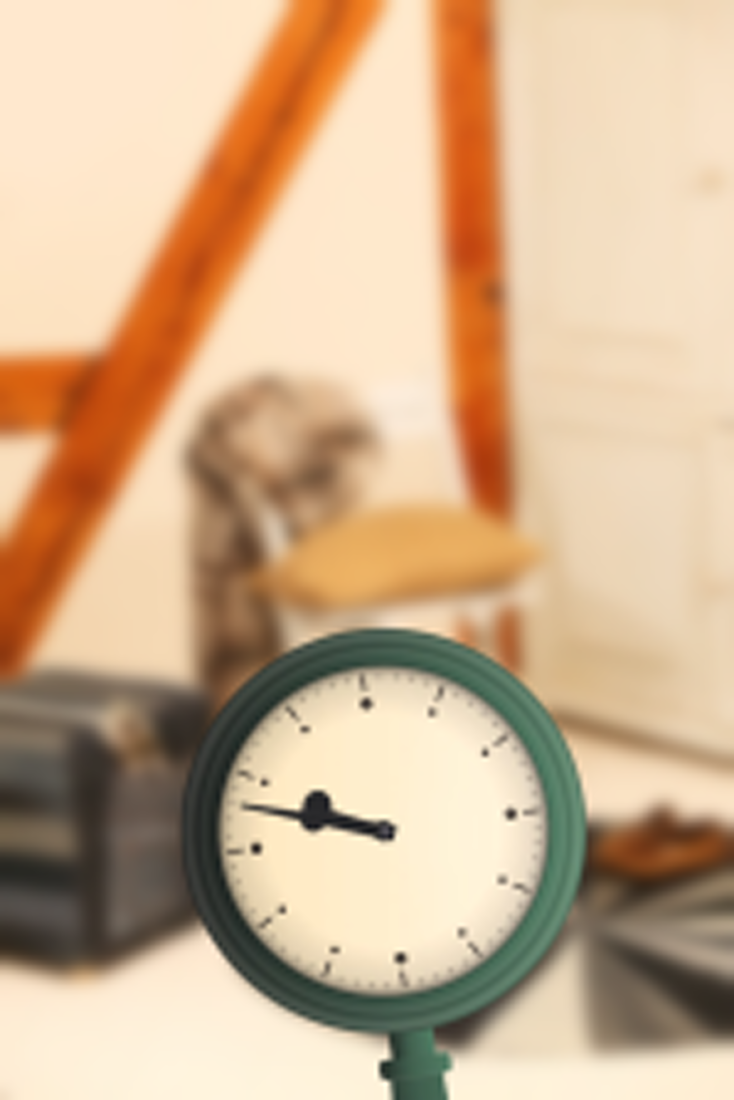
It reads 9 h 48 min
